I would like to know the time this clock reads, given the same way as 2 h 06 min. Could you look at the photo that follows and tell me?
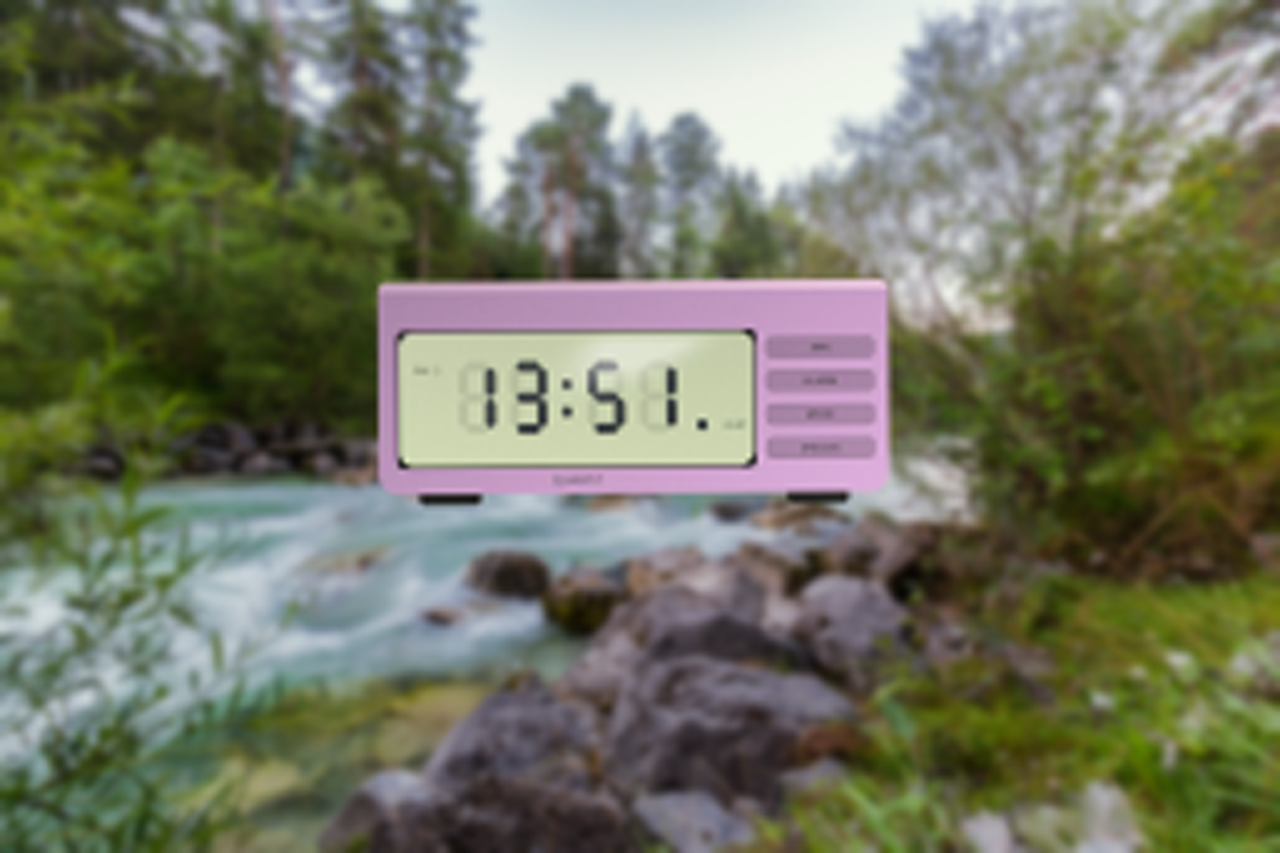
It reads 13 h 51 min
